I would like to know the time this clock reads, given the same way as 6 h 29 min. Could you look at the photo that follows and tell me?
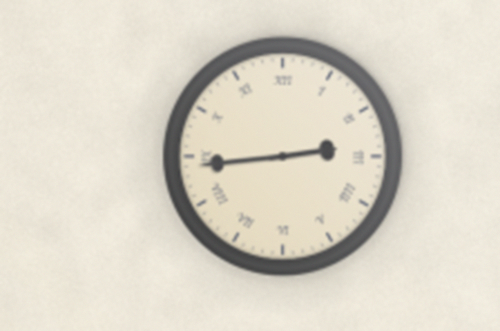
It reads 2 h 44 min
